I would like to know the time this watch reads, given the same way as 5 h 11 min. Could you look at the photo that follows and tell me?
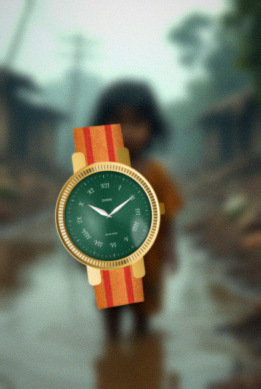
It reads 10 h 10 min
